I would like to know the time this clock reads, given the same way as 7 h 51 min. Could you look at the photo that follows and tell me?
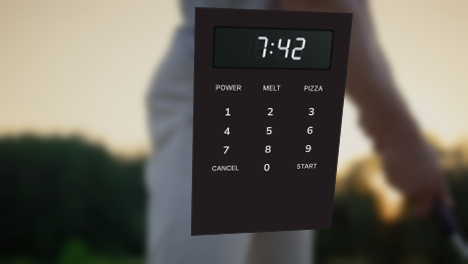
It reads 7 h 42 min
